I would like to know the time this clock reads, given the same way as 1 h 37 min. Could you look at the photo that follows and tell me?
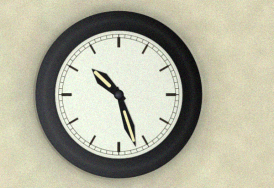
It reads 10 h 27 min
